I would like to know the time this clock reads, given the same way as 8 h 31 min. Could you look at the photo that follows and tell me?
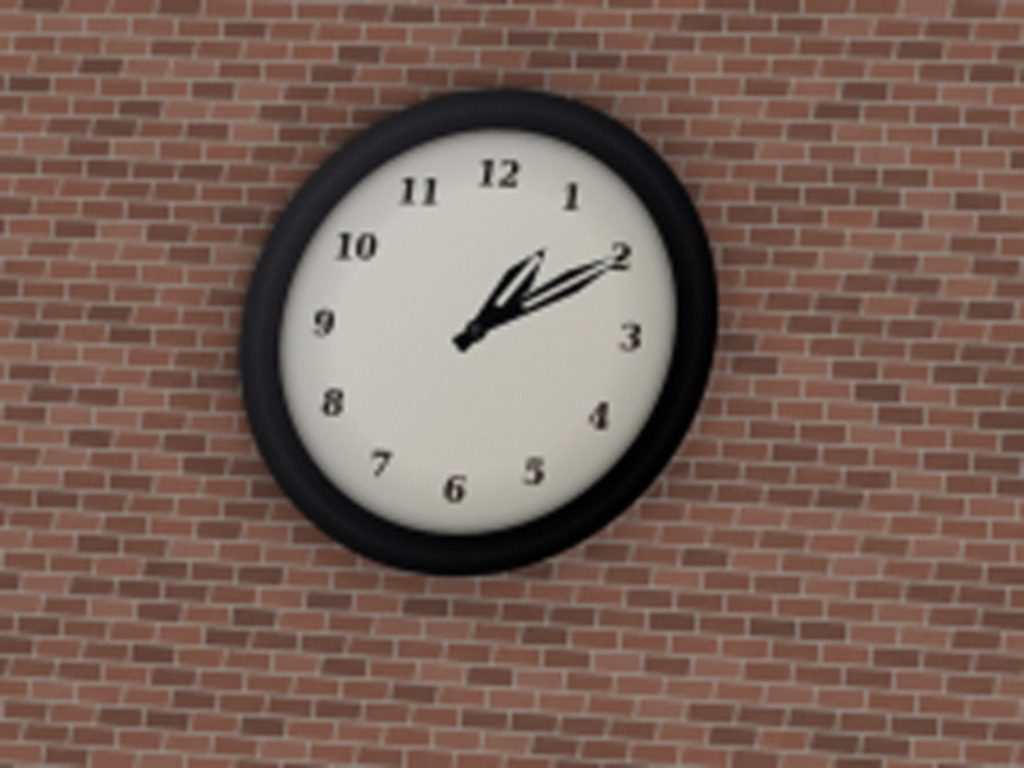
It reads 1 h 10 min
